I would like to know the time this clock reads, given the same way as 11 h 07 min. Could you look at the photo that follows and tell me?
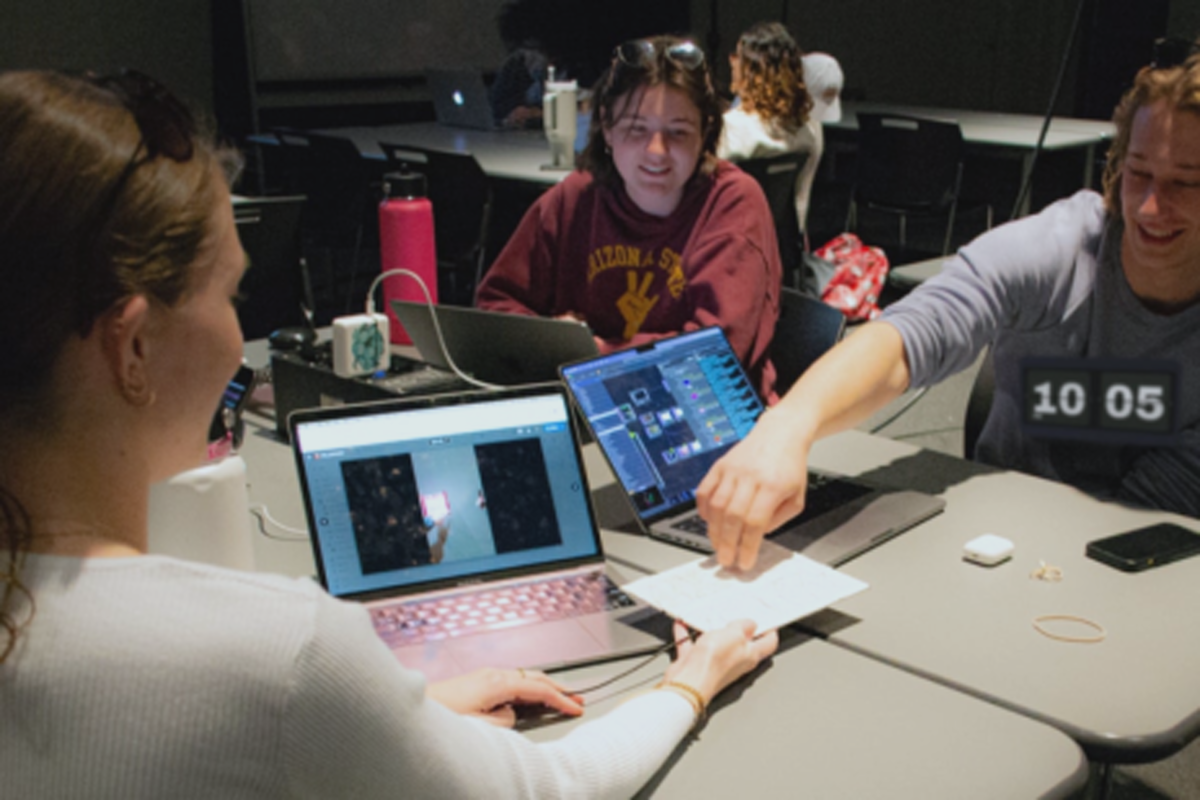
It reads 10 h 05 min
